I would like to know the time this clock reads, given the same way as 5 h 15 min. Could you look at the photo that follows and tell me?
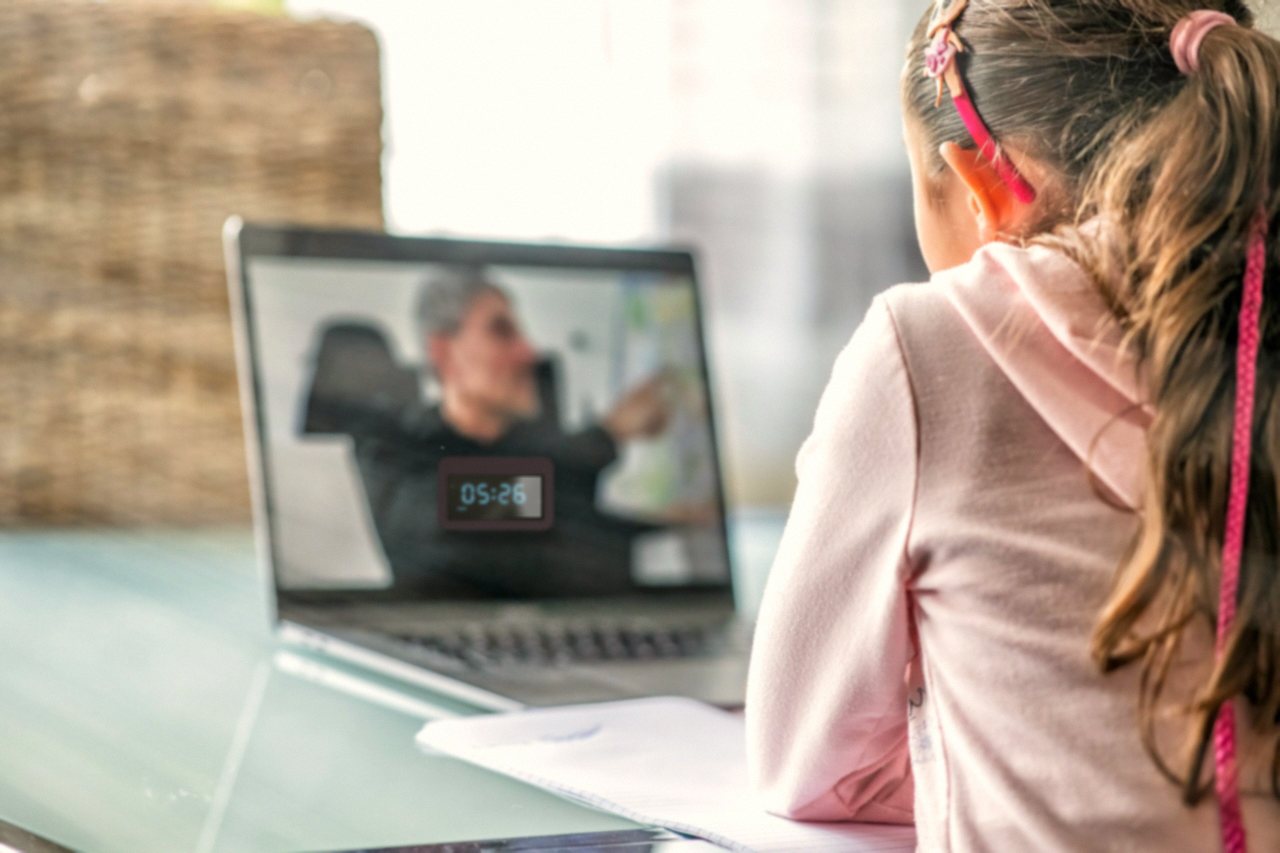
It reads 5 h 26 min
